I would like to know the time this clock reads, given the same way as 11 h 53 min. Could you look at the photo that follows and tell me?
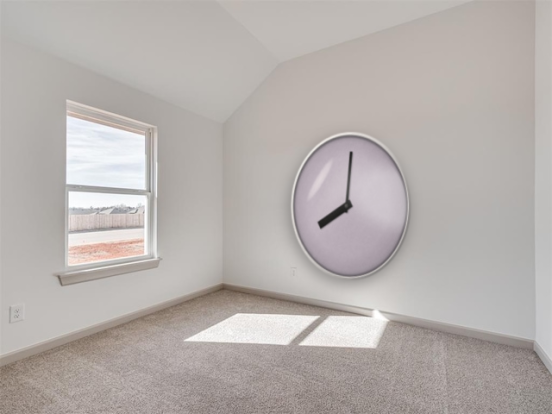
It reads 8 h 01 min
